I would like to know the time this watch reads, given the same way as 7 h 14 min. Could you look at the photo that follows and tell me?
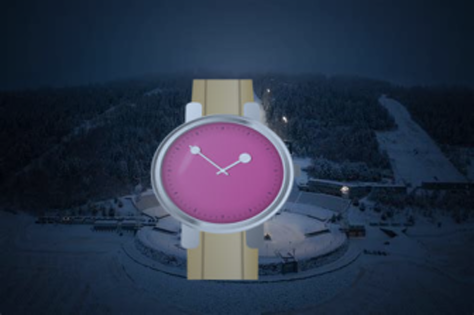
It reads 1 h 52 min
